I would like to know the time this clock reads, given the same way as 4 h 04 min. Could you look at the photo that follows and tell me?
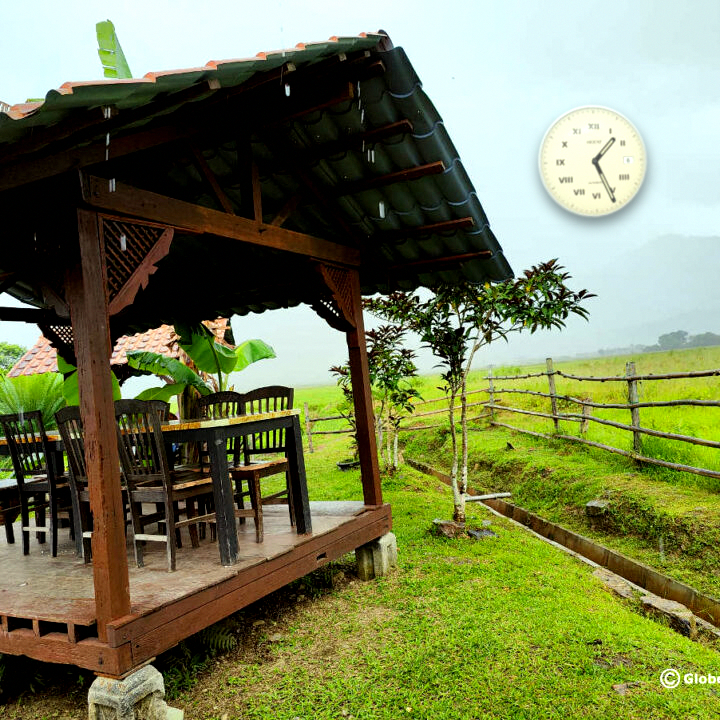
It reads 1 h 26 min
